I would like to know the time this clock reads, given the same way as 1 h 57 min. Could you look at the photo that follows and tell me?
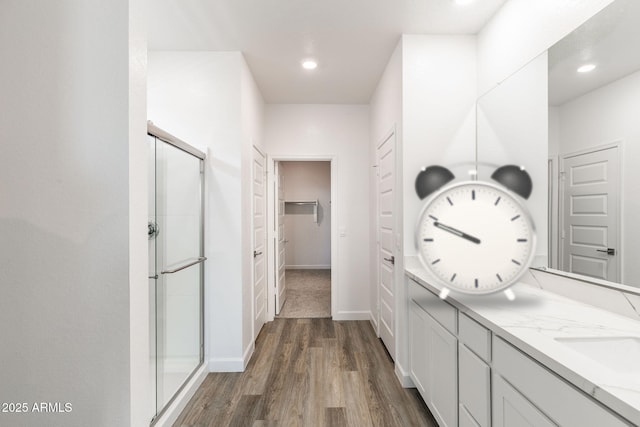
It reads 9 h 49 min
